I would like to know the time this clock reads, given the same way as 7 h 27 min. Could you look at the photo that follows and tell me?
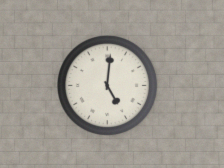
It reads 5 h 01 min
